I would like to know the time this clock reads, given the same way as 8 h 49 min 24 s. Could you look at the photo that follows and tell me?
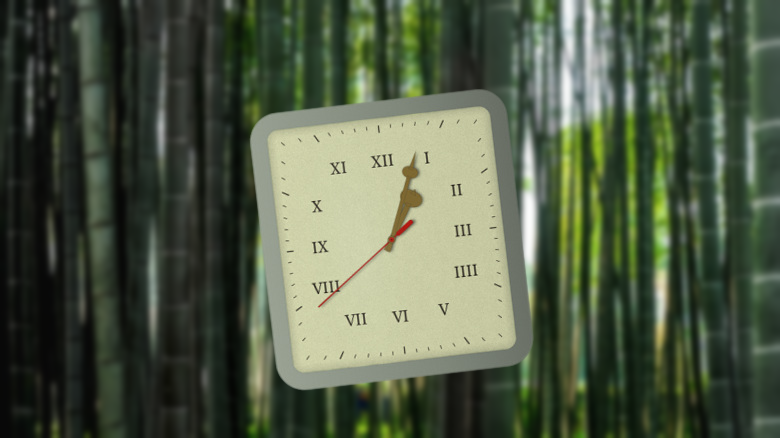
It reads 1 h 03 min 39 s
